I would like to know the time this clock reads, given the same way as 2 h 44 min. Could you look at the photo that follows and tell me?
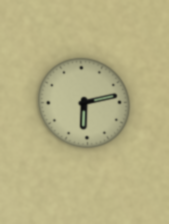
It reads 6 h 13 min
